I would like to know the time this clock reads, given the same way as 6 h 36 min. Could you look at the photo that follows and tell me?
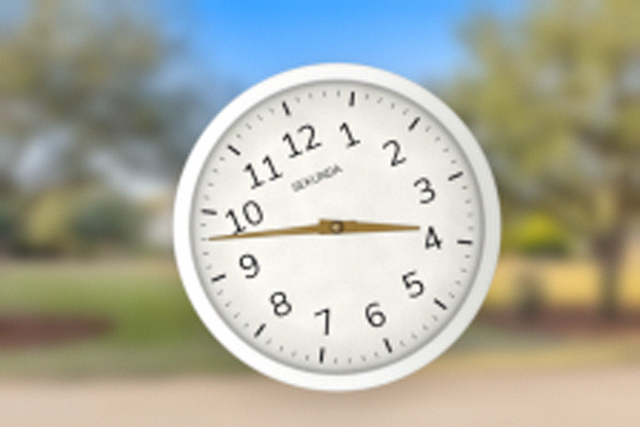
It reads 3 h 48 min
